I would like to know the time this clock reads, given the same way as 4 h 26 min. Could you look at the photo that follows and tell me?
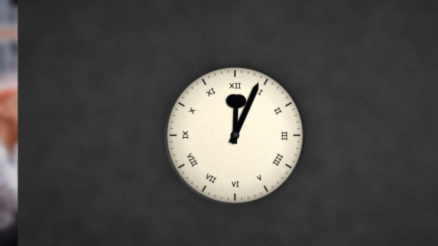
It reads 12 h 04 min
